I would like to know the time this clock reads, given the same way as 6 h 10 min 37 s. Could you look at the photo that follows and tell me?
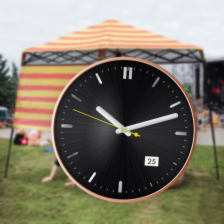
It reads 10 h 11 min 48 s
